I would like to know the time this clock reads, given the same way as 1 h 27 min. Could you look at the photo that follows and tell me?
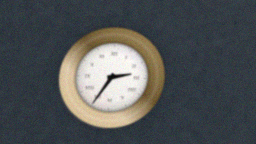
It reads 2 h 35 min
